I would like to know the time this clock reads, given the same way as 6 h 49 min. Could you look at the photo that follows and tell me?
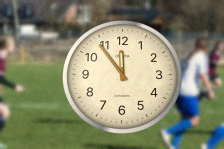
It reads 11 h 54 min
